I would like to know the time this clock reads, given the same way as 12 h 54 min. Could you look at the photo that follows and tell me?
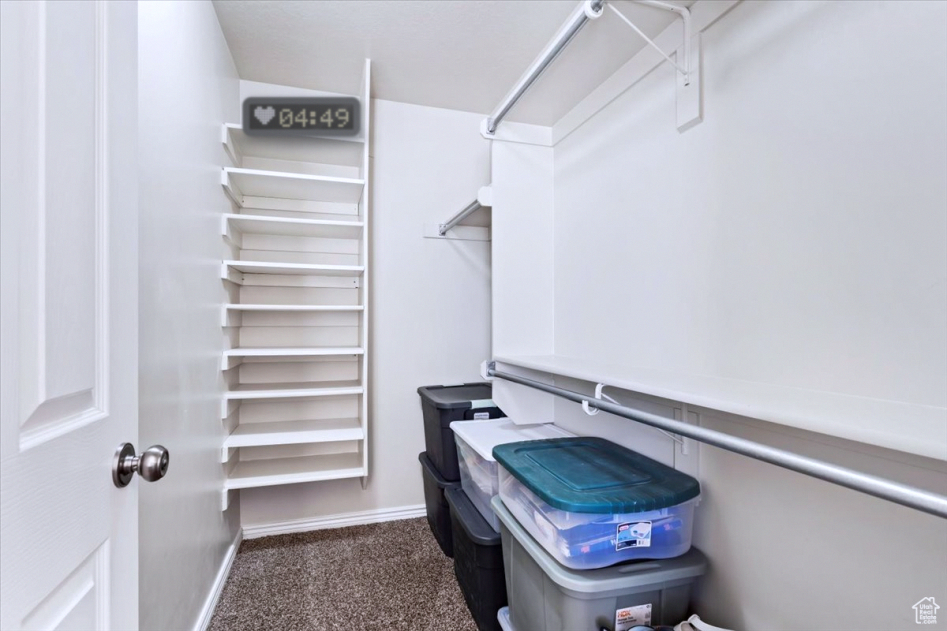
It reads 4 h 49 min
